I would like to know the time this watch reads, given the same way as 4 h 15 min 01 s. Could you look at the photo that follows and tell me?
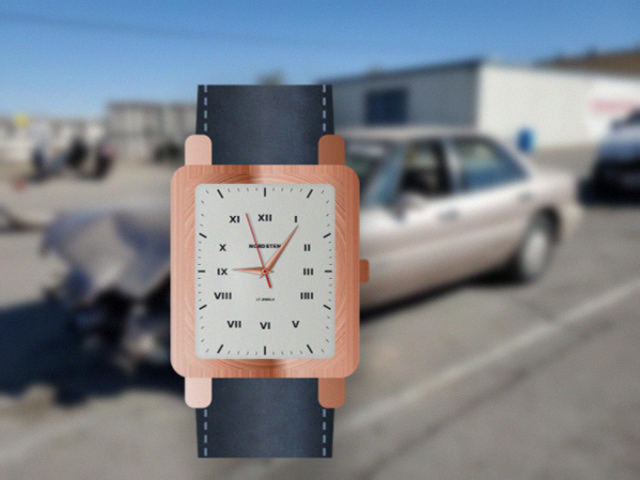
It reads 9 h 05 min 57 s
